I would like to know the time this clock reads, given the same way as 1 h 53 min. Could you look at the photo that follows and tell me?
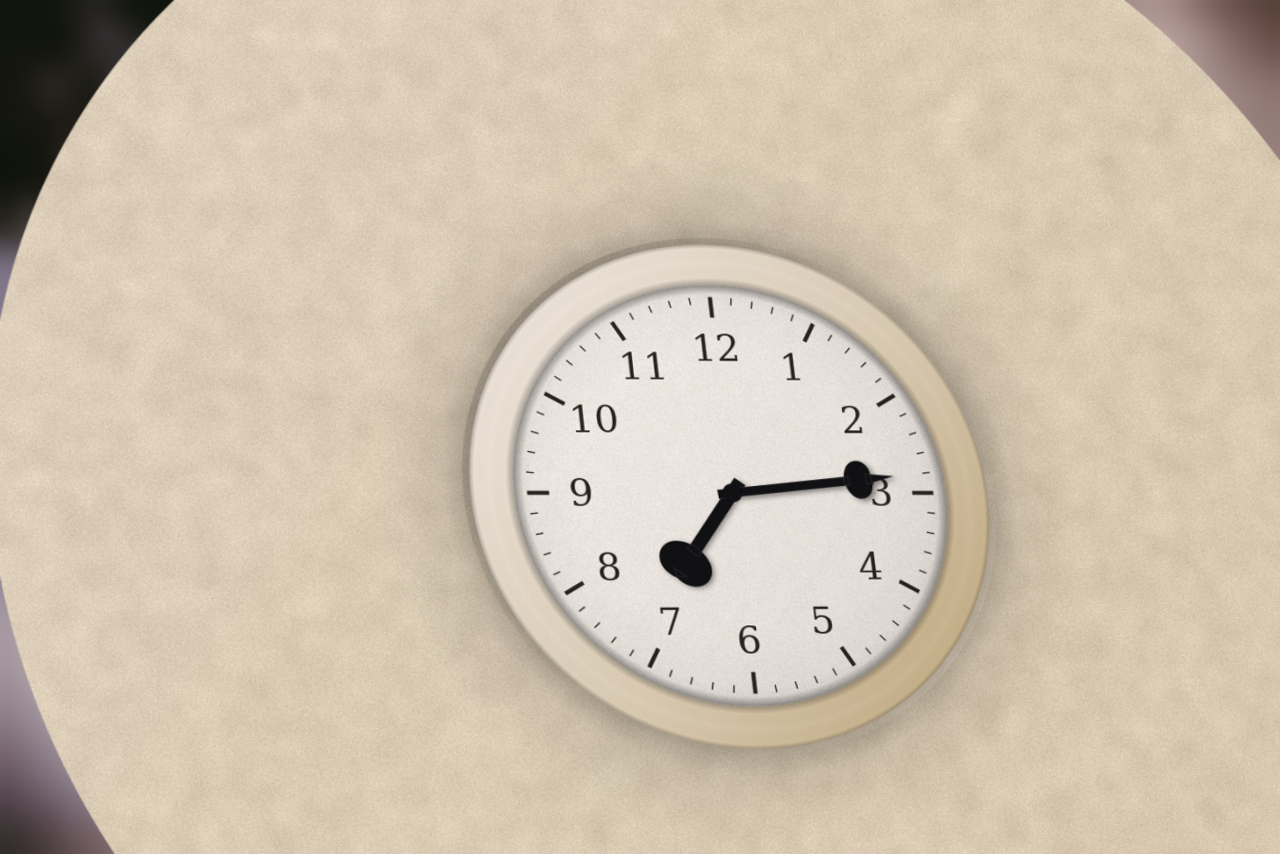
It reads 7 h 14 min
